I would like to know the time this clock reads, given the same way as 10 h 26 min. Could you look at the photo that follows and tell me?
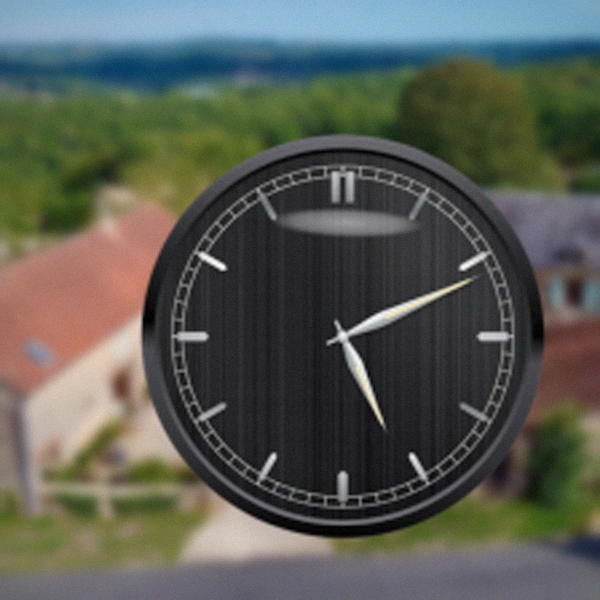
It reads 5 h 11 min
